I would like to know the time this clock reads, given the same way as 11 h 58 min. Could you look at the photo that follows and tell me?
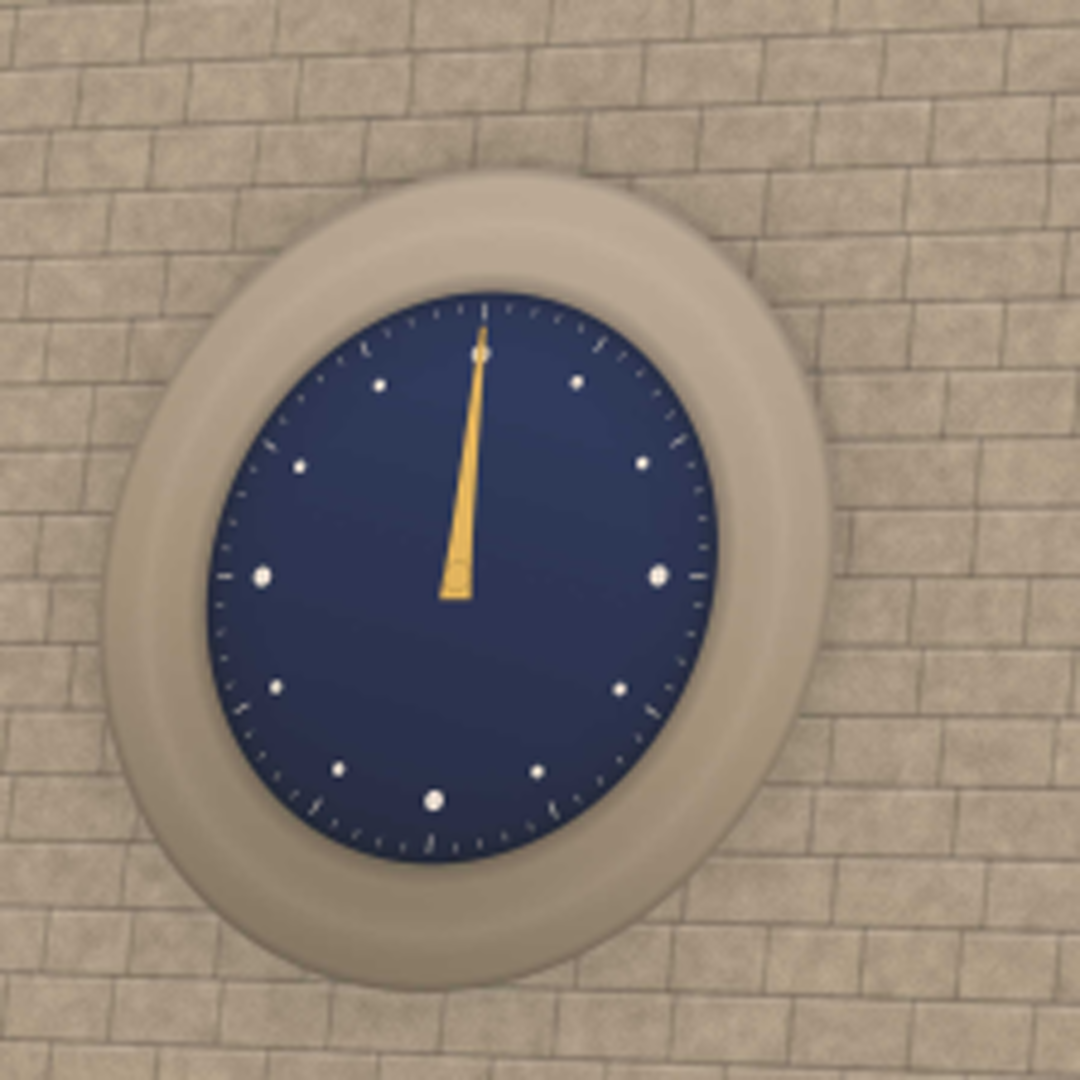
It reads 12 h 00 min
